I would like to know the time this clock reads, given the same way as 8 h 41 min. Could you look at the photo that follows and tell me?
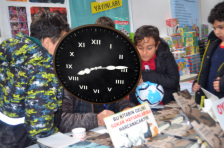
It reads 8 h 14 min
